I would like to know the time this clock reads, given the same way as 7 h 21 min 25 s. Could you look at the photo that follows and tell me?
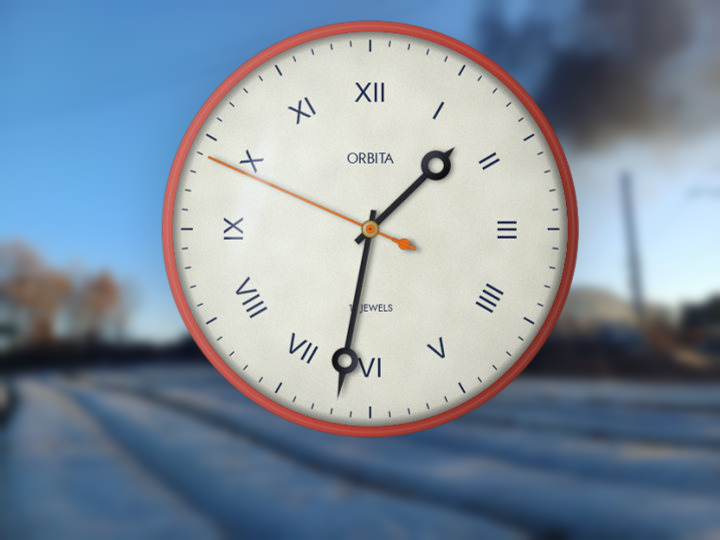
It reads 1 h 31 min 49 s
